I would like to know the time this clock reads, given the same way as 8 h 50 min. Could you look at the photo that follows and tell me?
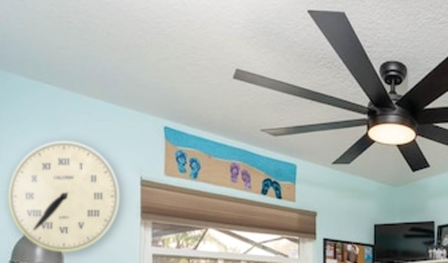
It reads 7 h 37 min
